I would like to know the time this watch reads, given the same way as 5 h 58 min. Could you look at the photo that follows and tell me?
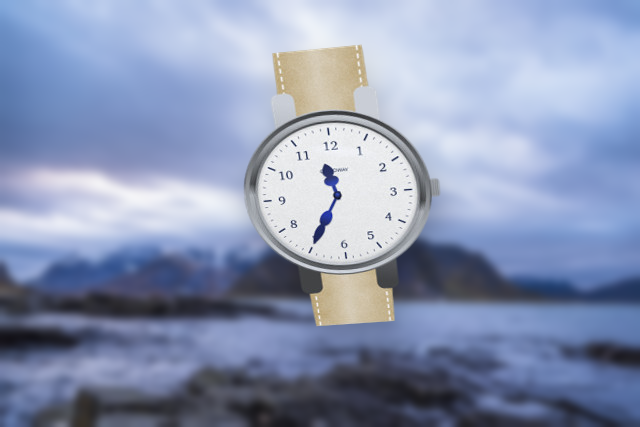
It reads 11 h 35 min
